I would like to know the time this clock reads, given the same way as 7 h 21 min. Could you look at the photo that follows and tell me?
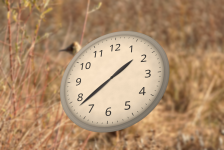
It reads 1 h 38 min
